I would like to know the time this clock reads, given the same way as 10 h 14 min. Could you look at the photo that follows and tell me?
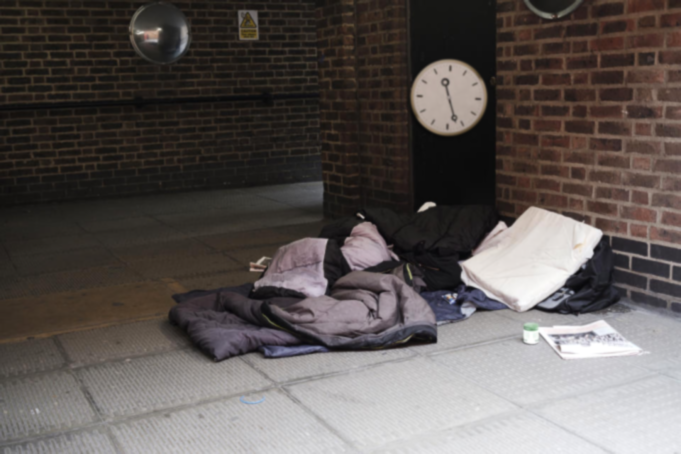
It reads 11 h 27 min
